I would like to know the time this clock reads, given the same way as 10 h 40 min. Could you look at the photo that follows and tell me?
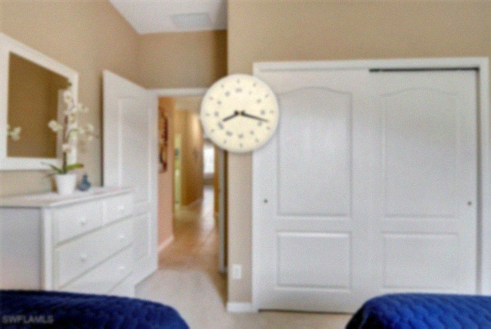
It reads 8 h 18 min
